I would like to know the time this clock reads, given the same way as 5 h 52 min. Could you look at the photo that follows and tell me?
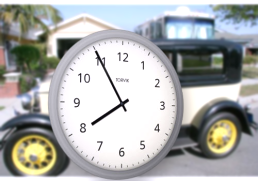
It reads 7 h 55 min
